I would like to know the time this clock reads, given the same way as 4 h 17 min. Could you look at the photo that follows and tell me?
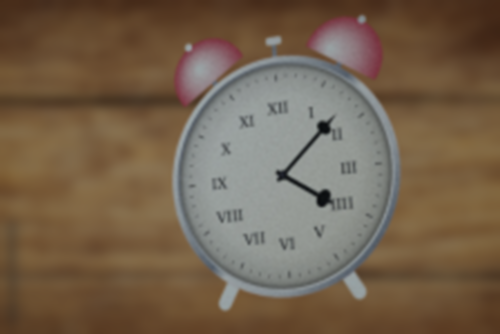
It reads 4 h 08 min
